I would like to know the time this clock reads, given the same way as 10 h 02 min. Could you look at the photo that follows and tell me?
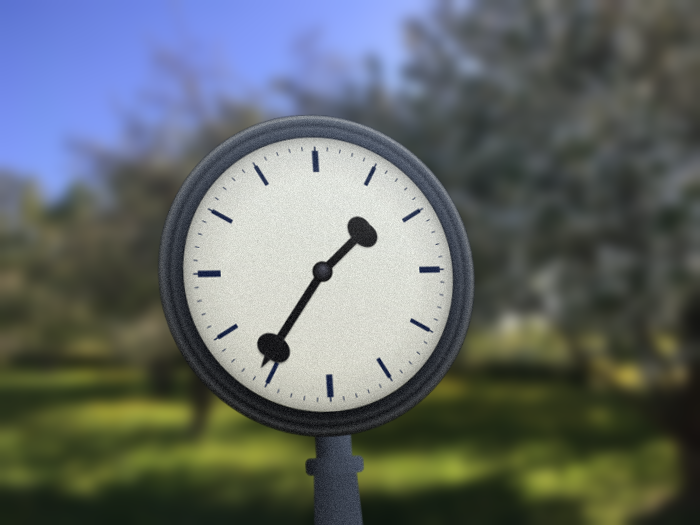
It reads 1 h 36 min
